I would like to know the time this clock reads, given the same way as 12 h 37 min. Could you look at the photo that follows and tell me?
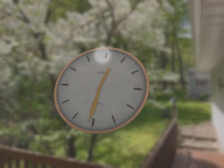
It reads 12 h 31 min
